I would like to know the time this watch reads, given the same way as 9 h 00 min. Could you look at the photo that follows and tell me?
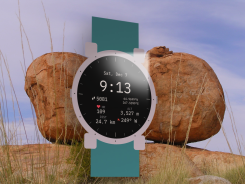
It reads 9 h 13 min
